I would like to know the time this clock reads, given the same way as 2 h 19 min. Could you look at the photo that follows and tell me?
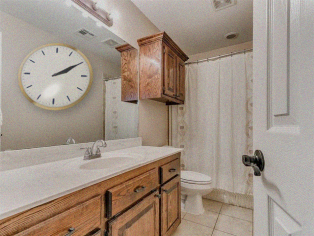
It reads 2 h 10 min
